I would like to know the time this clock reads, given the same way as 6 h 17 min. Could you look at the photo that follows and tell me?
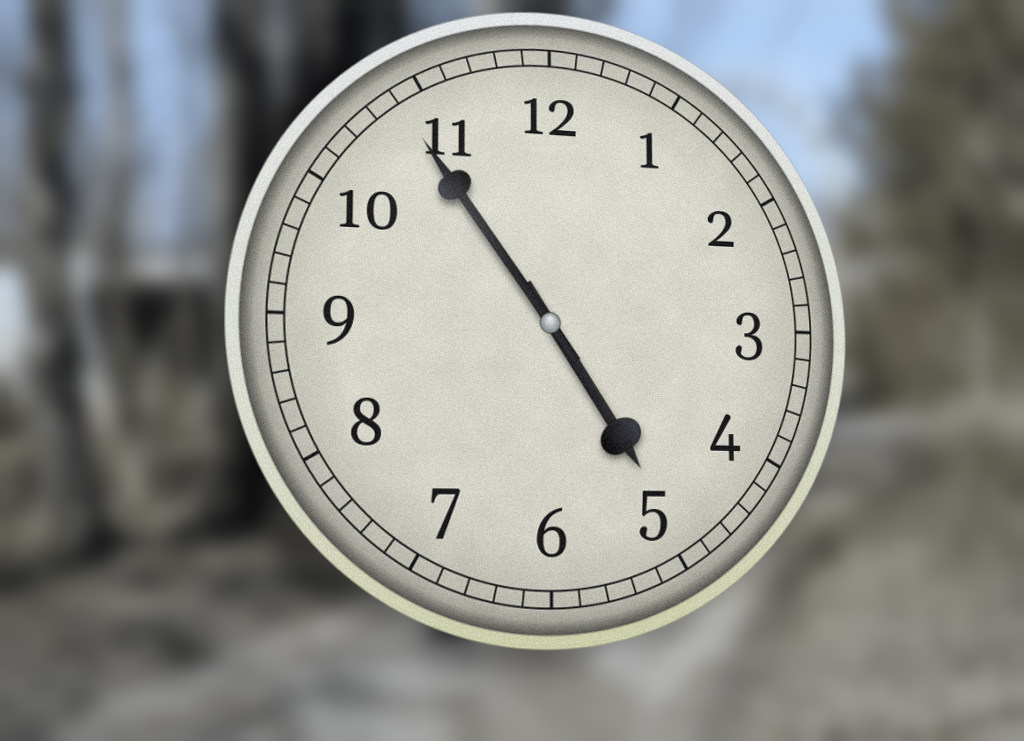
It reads 4 h 54 min
